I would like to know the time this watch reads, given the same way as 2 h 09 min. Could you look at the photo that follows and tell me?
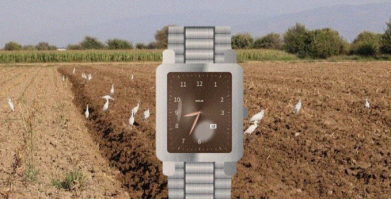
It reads 8 h 34 min
